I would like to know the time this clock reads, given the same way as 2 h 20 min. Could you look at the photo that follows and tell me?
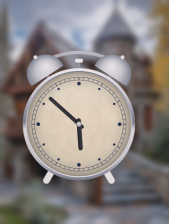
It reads 5 h 52 min
